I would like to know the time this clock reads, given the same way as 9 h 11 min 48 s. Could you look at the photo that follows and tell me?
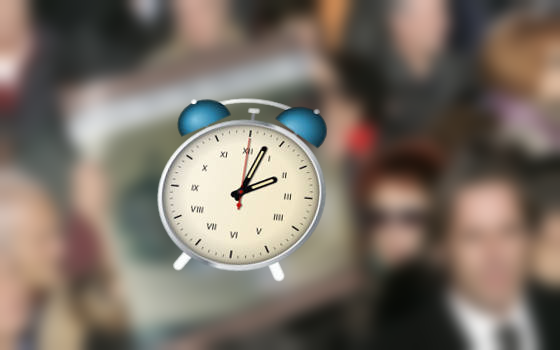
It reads 2 h 03 min 00 s
